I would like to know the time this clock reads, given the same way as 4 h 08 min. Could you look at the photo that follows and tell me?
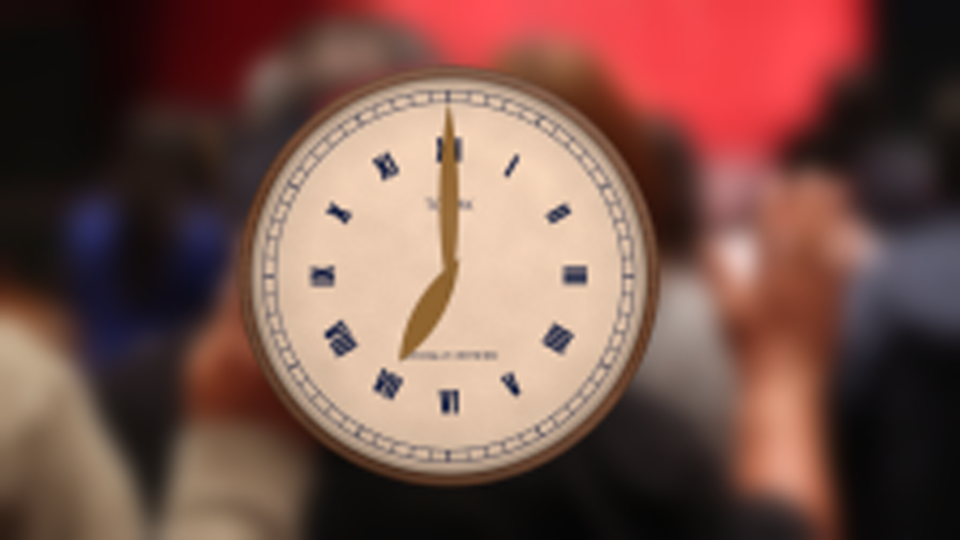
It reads 7 h 00 min
